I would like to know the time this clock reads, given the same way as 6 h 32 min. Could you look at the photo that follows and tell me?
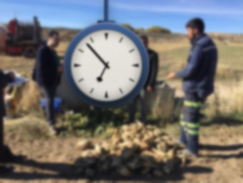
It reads 6 h 53 min
